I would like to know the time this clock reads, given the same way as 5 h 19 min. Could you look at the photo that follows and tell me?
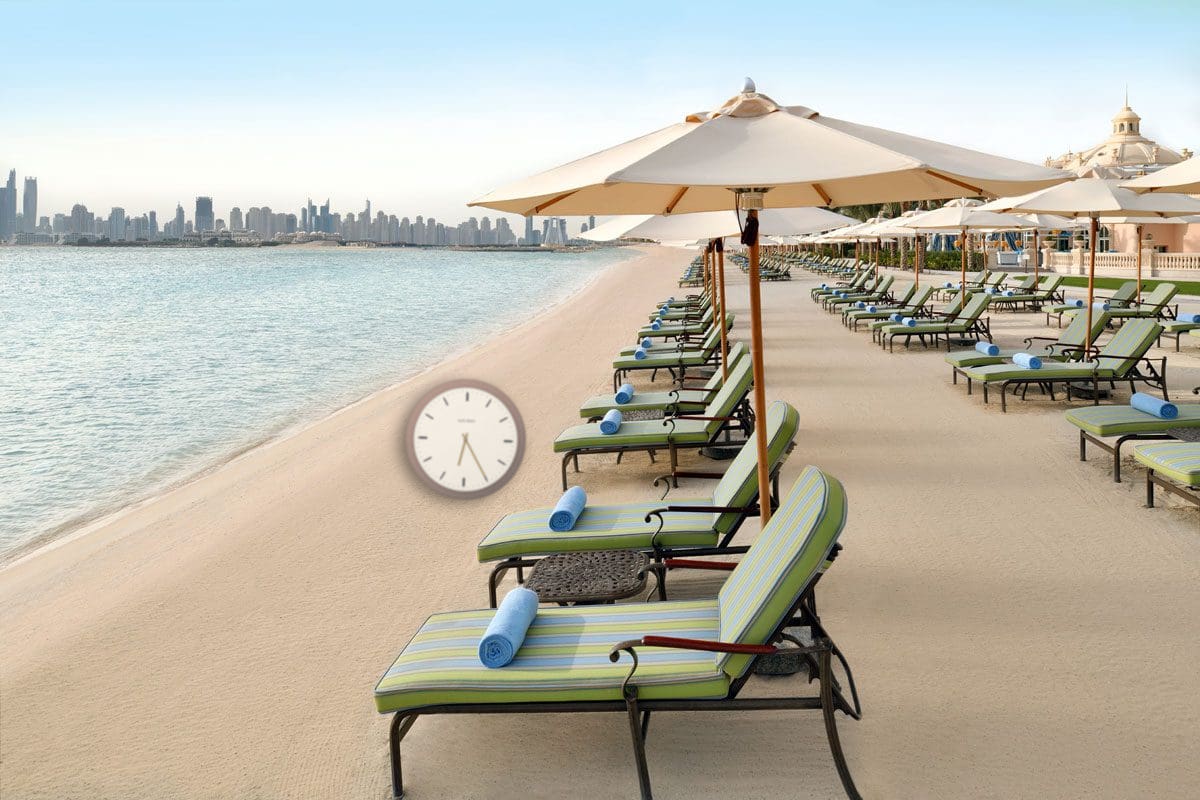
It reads 6 h 25 min
